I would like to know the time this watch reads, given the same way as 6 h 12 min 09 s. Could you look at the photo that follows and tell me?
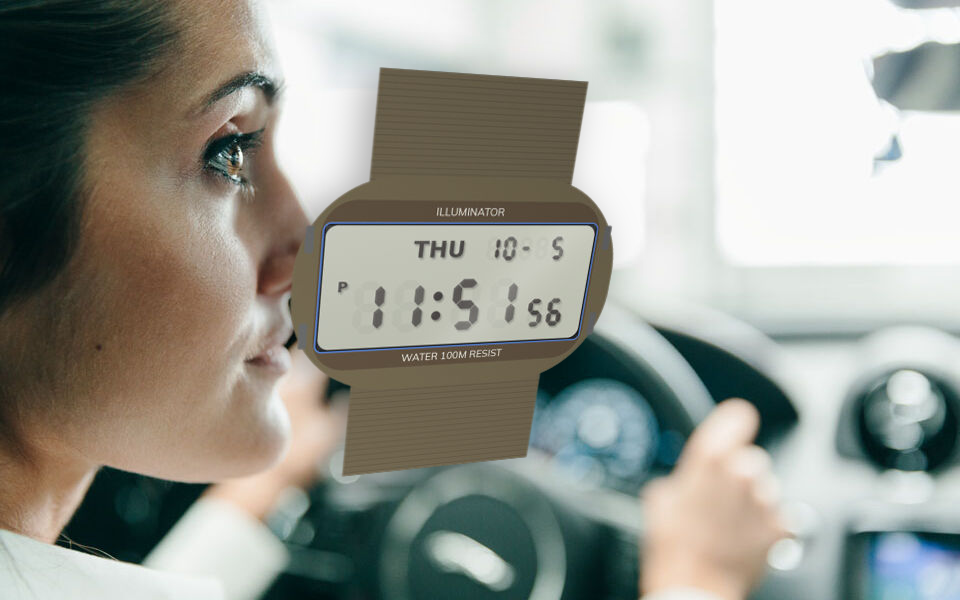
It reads 11 h 51 min 56 s
